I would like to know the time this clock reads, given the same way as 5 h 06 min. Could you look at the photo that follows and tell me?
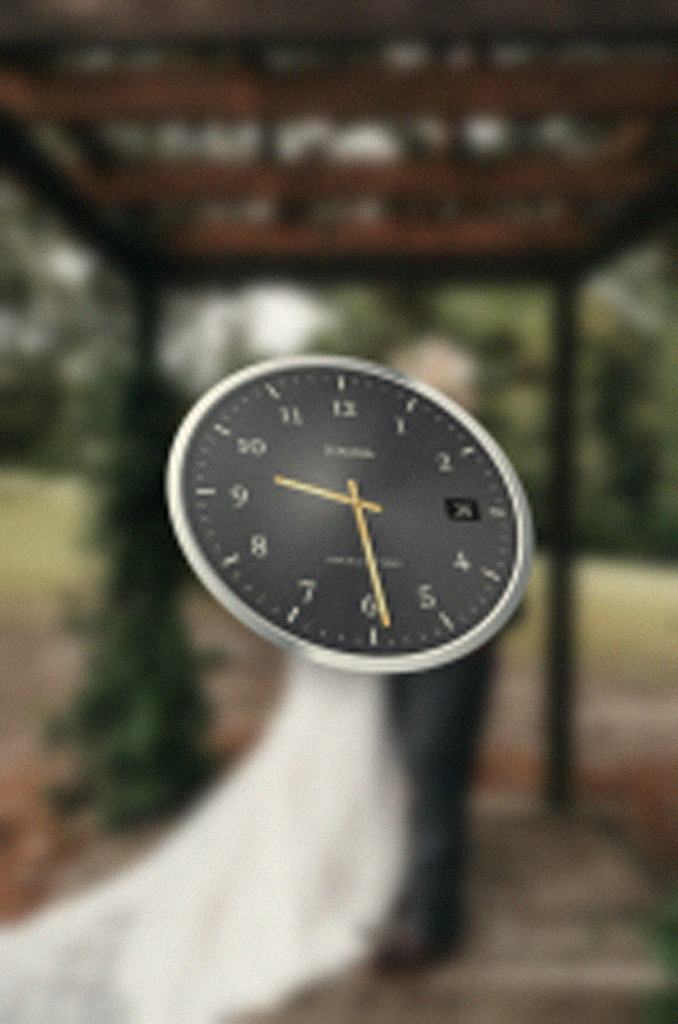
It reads 9 h 29 min
